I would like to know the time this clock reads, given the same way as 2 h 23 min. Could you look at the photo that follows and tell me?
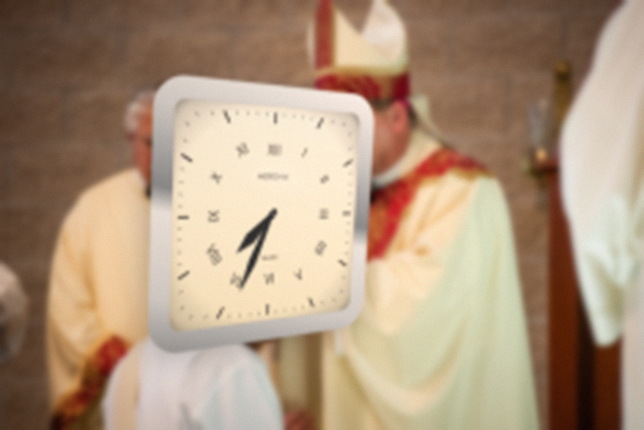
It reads 7 h 34 min
